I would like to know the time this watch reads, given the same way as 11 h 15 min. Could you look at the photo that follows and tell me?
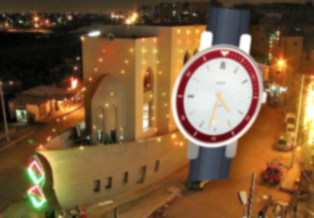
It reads 4 h 32 min
